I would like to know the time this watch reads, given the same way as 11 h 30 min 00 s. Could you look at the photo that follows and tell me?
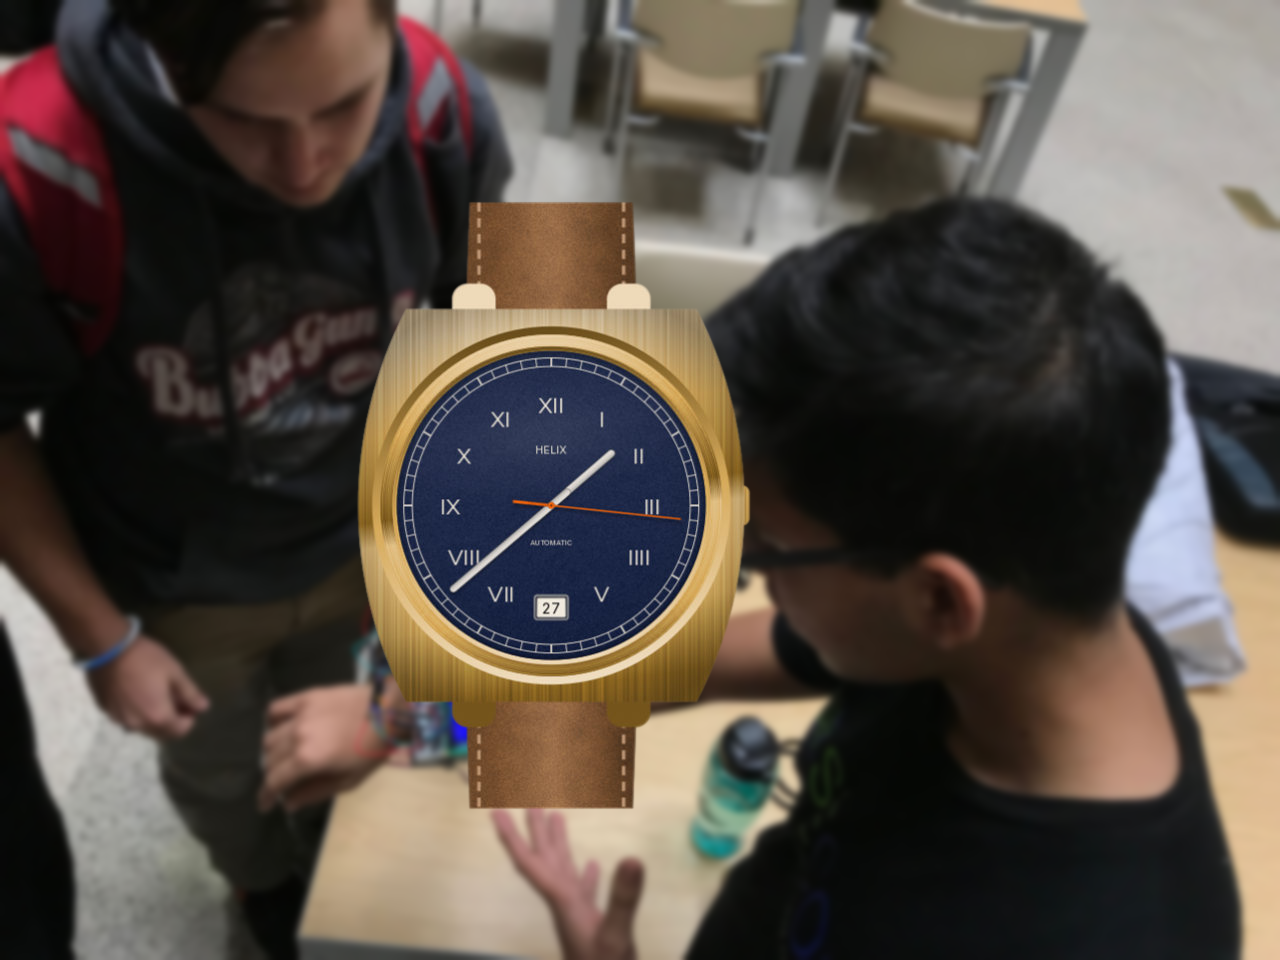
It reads 1 h 38 min 16 s
